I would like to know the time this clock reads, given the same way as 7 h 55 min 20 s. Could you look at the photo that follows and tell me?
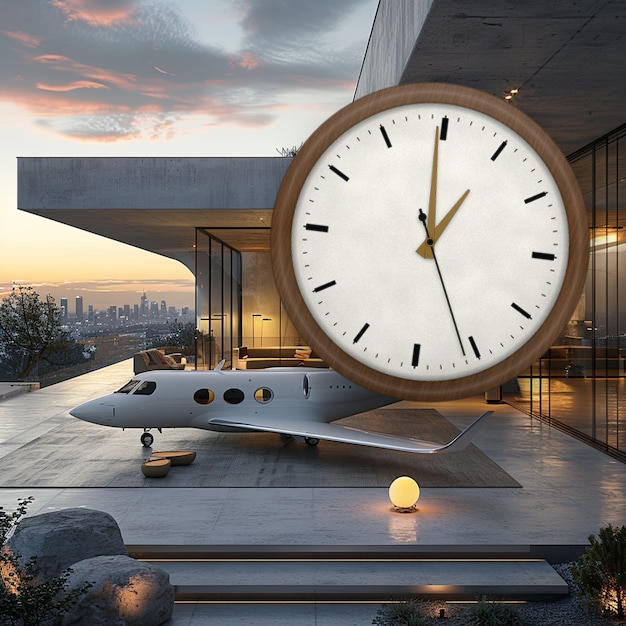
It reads 12 h 59 min 26 s
